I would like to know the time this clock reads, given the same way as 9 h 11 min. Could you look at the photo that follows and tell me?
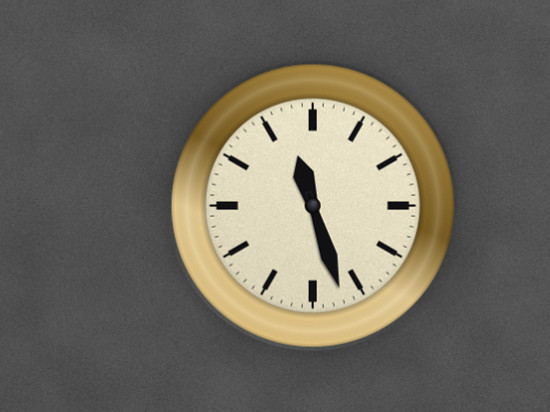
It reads 11 h 27 min
